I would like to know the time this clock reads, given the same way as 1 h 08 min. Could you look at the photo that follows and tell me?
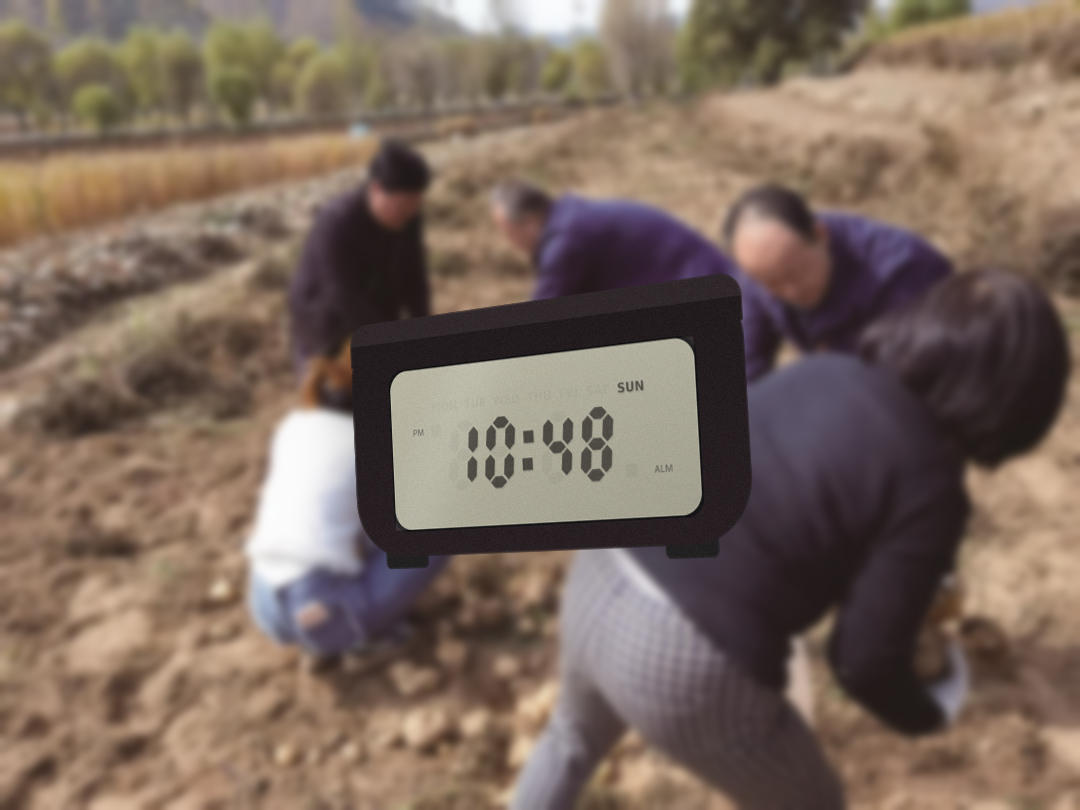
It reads 10 h 48 min
